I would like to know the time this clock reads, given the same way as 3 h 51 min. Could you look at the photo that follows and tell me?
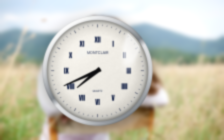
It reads 7 h 41 min
